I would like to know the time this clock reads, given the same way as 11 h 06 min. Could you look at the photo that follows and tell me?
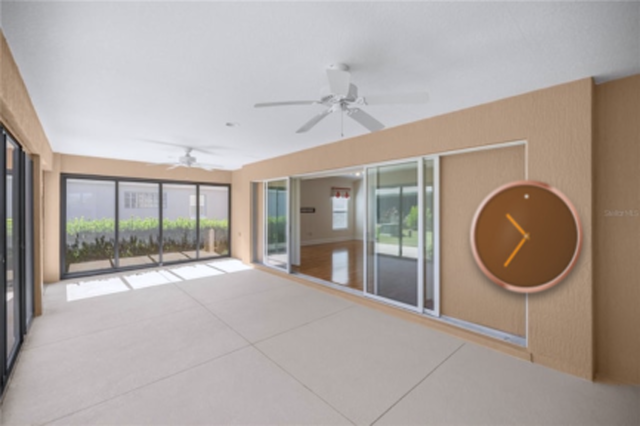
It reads 10 h 36 min
